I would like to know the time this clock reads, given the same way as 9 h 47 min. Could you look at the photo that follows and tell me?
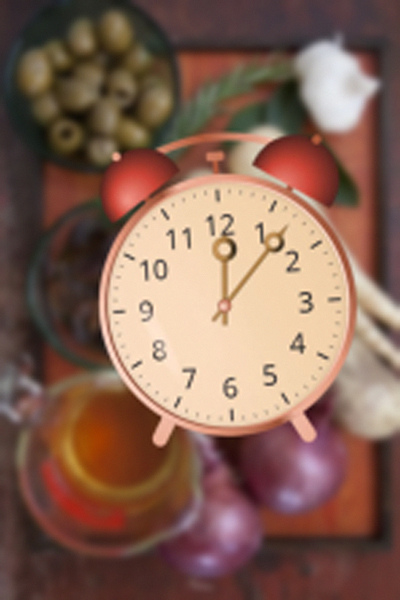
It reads 12 h 07 min
